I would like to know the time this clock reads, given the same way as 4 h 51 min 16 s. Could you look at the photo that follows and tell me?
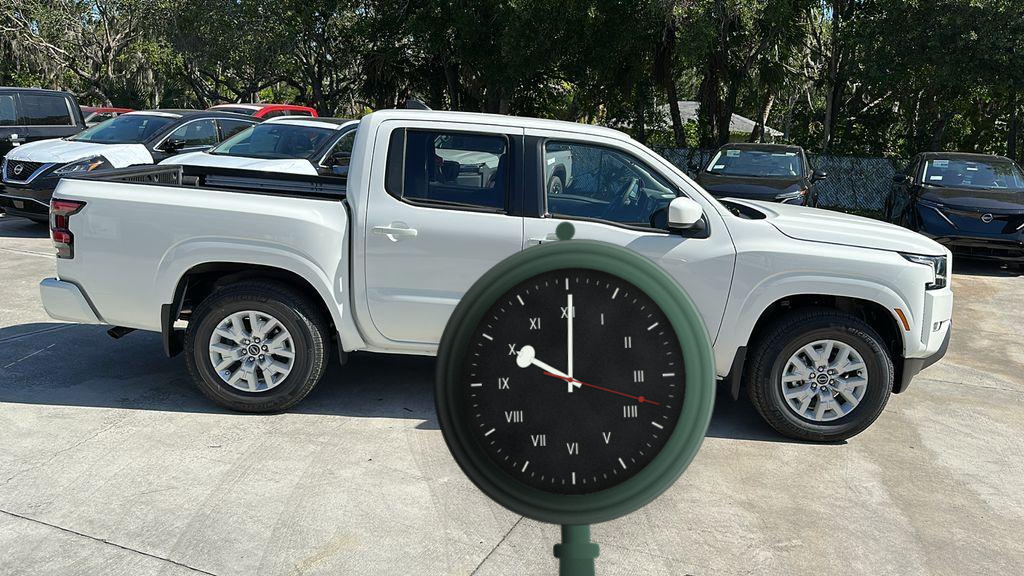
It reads 10 h 00 min 18 s
